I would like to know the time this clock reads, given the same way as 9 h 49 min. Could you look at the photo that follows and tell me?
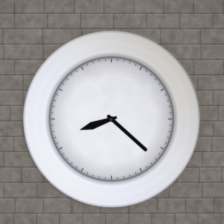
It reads 8 h 22 min
